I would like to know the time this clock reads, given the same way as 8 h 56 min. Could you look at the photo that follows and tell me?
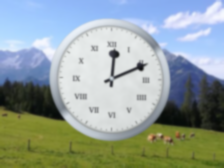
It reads 12 h 11 min
